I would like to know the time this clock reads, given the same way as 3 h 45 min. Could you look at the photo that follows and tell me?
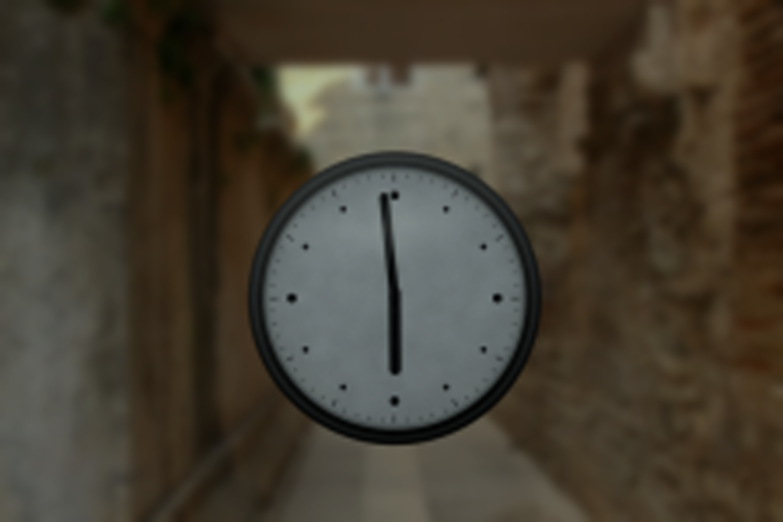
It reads 5 h 59 min
